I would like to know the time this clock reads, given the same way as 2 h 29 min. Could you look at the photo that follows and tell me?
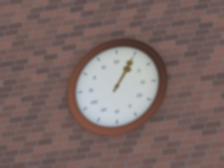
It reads 1 h 05 min
